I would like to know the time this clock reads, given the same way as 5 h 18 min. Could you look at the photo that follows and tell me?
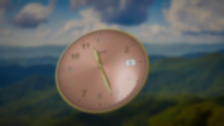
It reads 11 h 27 min
